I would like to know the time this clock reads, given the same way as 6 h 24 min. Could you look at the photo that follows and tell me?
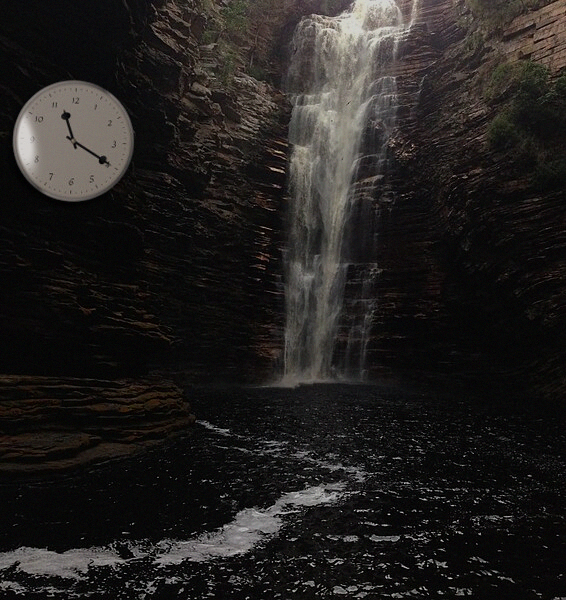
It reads 11 h 20 min
